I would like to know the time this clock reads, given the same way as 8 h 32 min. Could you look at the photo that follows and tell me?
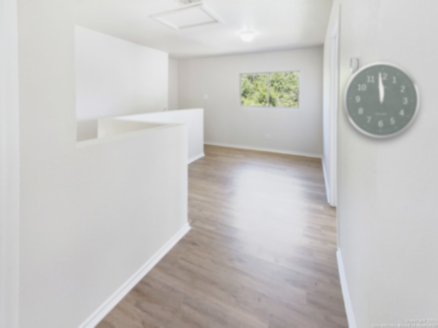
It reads 11 h 59 min
